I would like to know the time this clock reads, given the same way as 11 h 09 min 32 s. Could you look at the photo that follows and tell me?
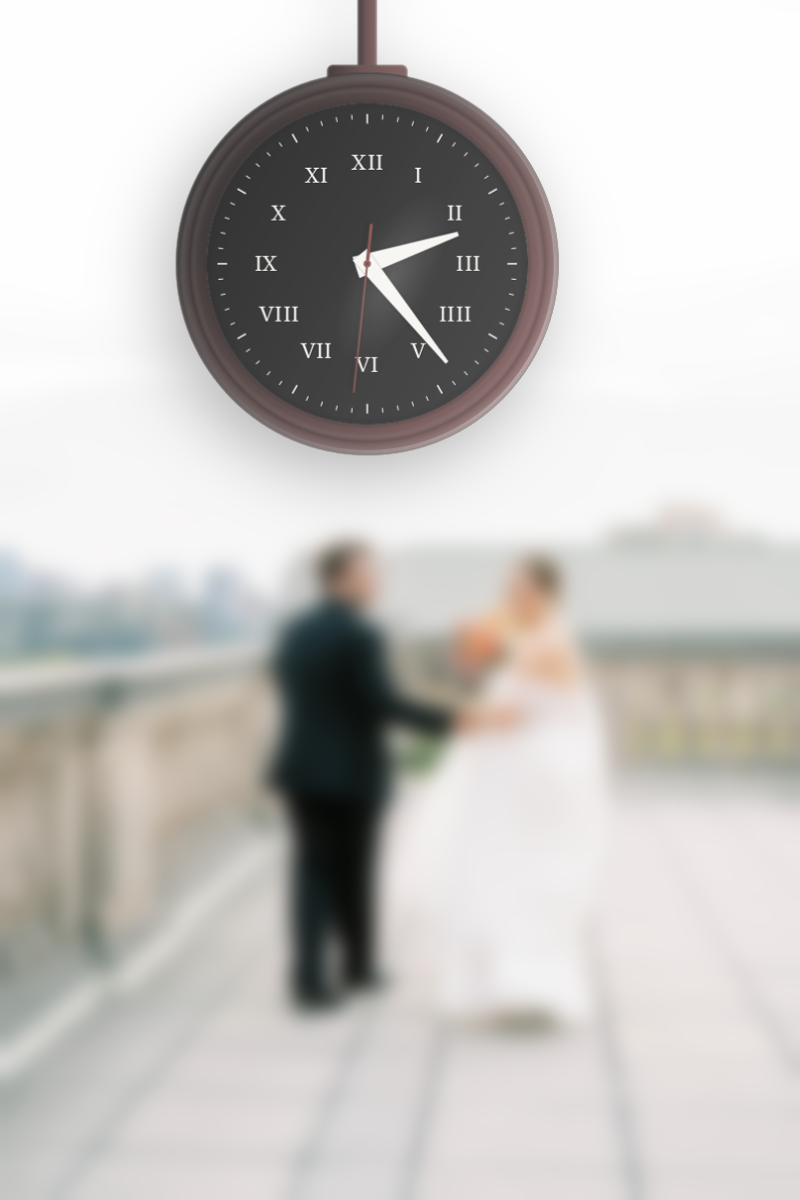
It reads 2 h 23 min 31 s
